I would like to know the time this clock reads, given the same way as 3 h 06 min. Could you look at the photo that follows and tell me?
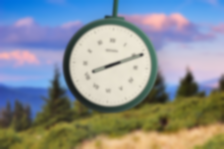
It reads 8 h 11 min
